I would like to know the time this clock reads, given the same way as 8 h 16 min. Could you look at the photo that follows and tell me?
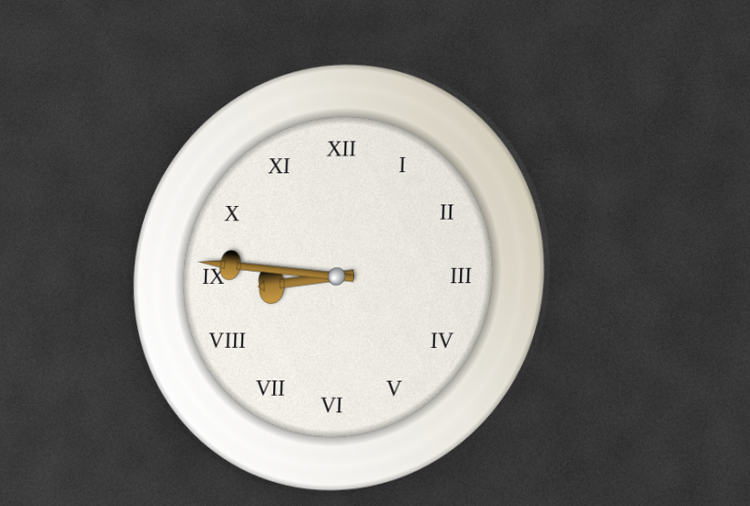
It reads 8 h 46 min
